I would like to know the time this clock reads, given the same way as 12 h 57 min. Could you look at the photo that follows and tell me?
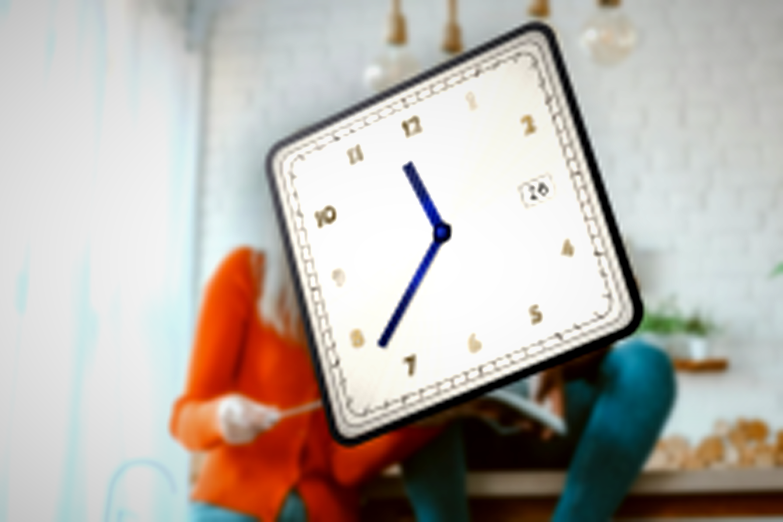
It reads 11 h 38 min
